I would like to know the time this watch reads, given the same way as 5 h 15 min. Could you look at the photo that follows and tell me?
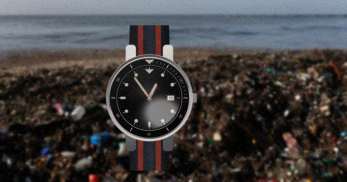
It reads 12 h 54 min
